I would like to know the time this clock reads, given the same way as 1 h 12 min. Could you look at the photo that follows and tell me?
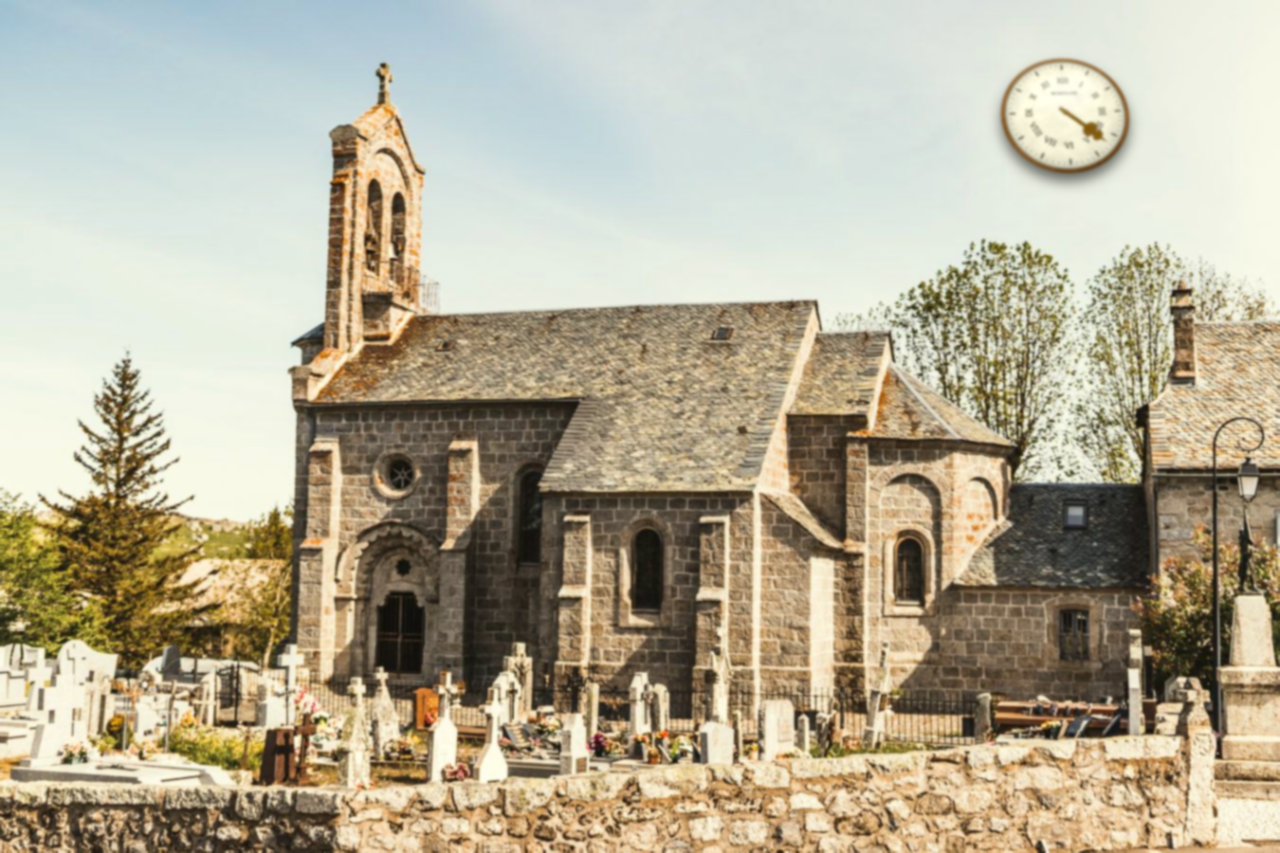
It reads 4 h 22 min
